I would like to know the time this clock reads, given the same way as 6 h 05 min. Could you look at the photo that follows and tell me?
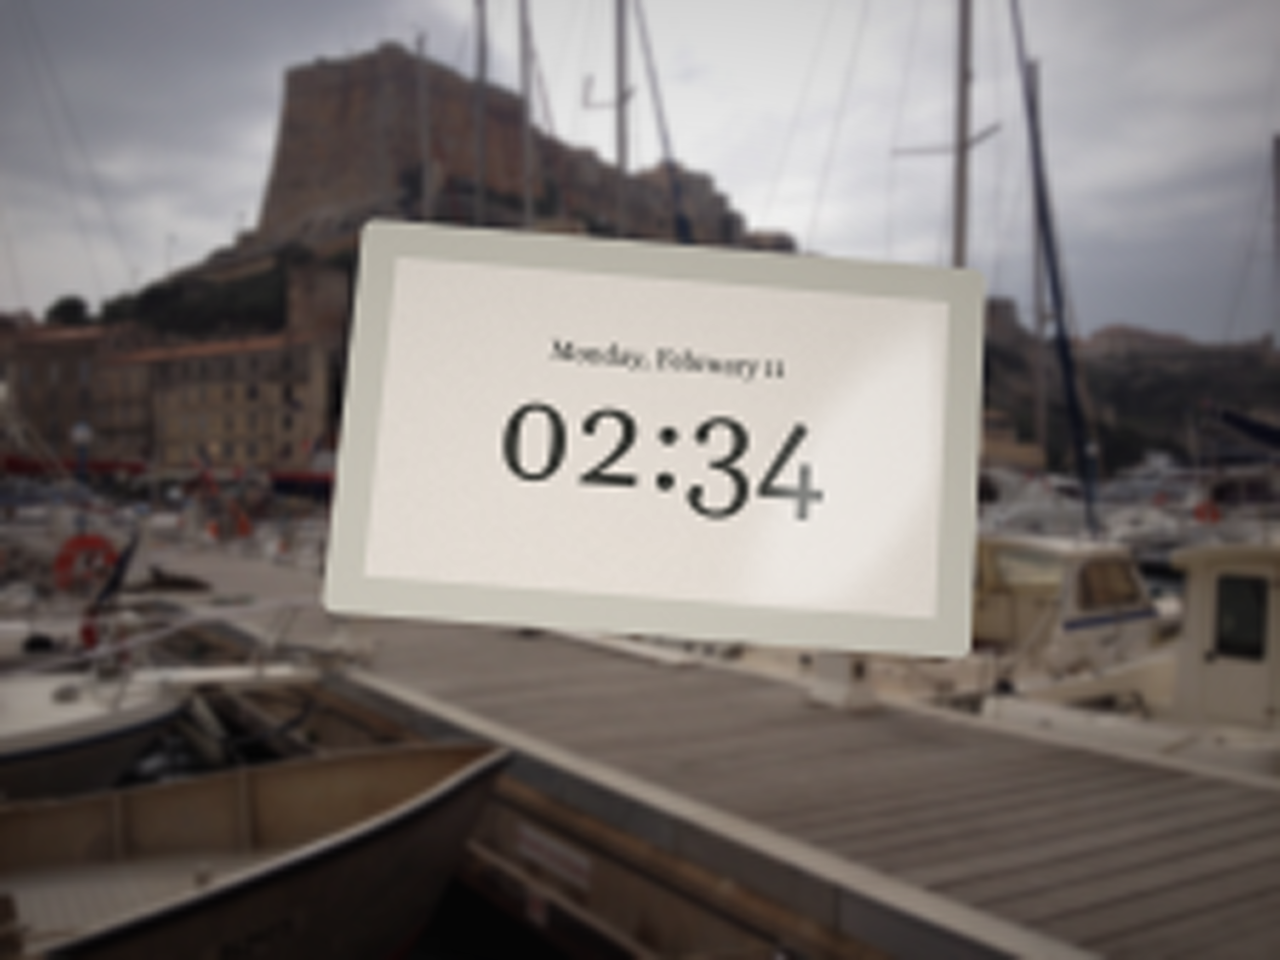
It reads 2 h 34 min
